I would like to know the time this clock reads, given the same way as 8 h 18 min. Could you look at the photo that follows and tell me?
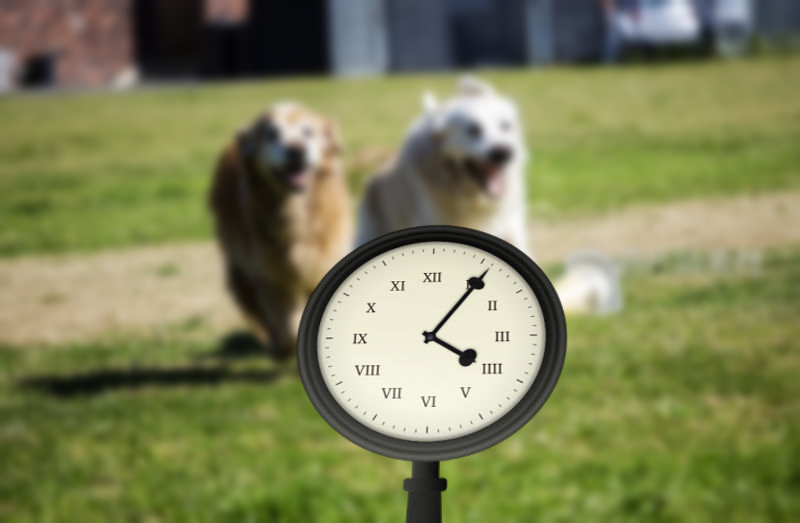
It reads 4 h 06 min
